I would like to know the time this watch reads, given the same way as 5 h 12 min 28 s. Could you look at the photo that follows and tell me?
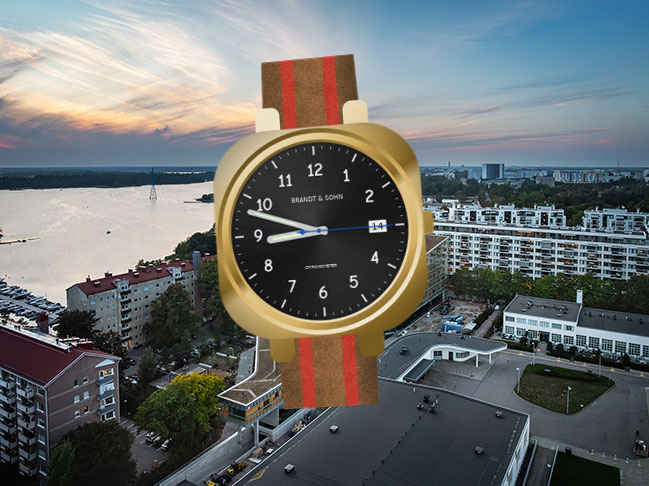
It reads 8 h 48 min 15 s
